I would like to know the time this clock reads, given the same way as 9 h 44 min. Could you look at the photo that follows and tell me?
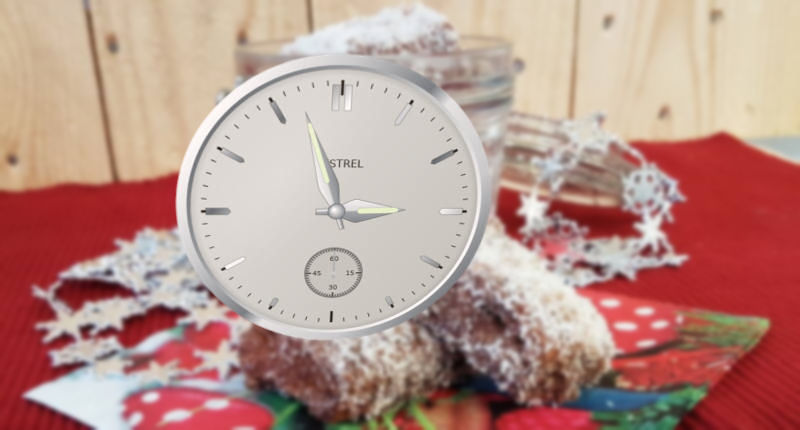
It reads 2 h 57 min
